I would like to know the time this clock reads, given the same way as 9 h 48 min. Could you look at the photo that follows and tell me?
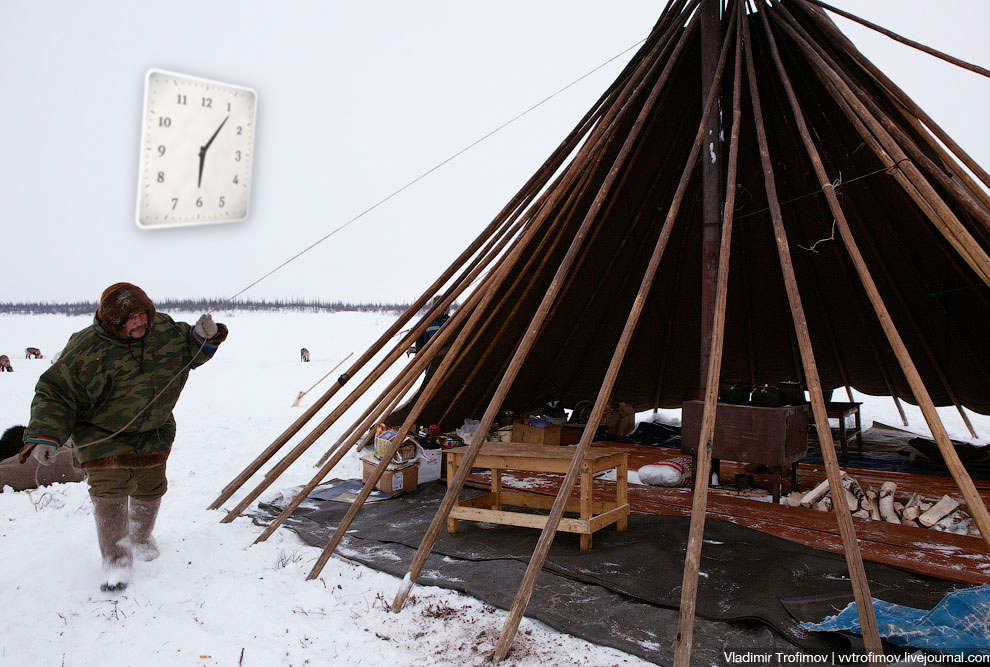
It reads 6 h 06 min
